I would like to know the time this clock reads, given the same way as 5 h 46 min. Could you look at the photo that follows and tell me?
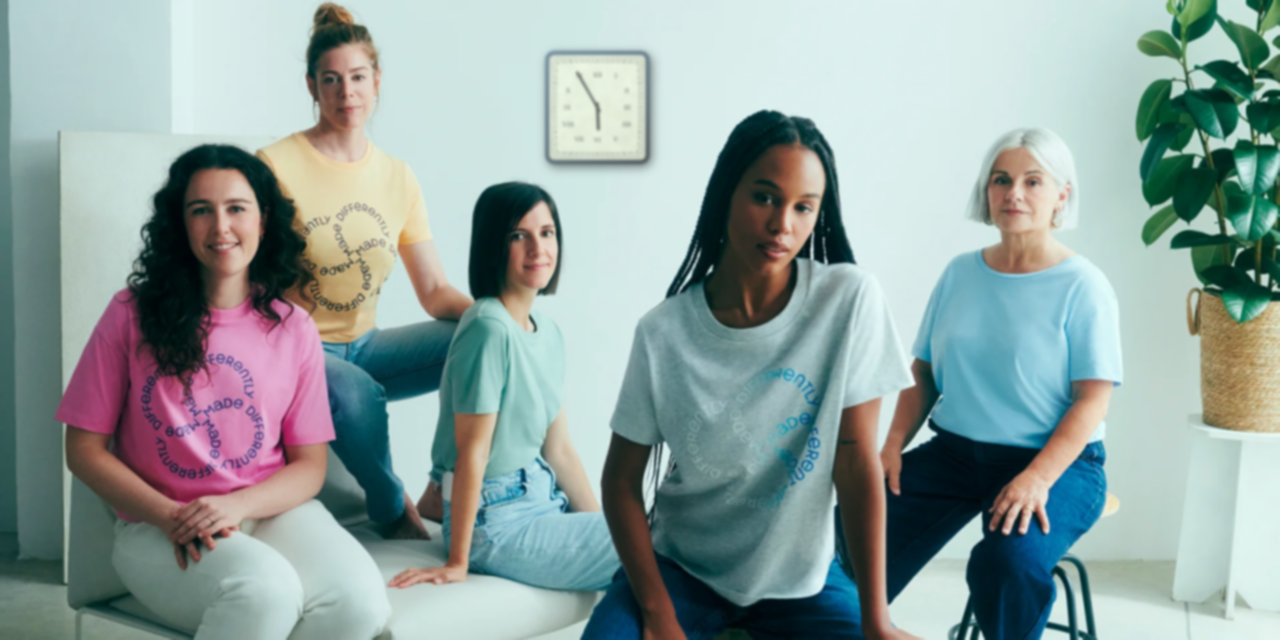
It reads 5 h 55 min
